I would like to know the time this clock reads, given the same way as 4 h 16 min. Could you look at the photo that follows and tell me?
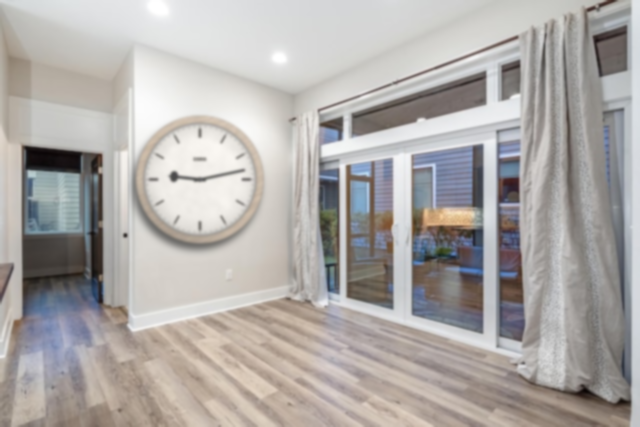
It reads 9 h 13 min
